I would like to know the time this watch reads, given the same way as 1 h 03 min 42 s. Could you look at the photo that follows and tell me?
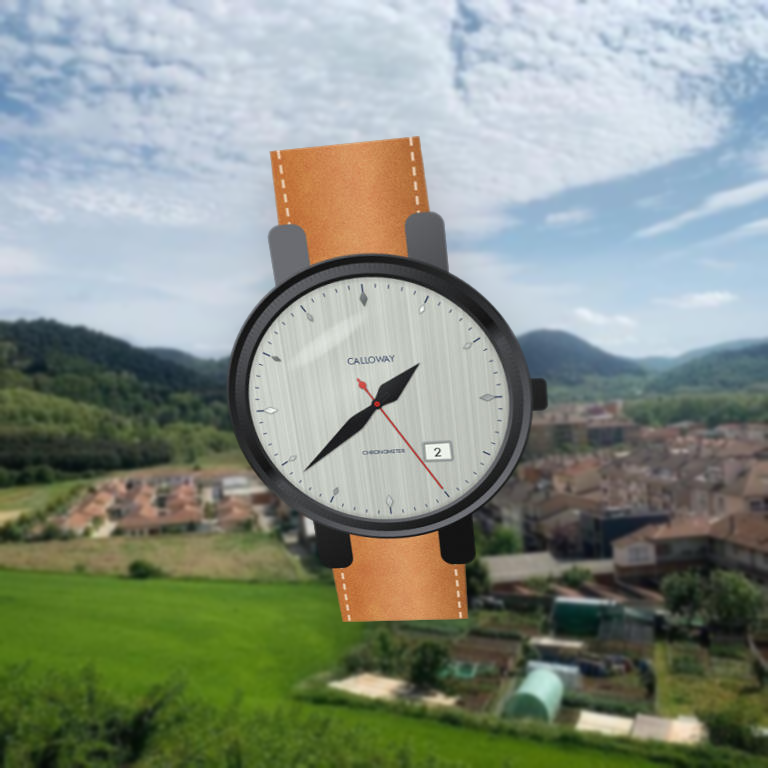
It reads 1 h 38 min 25 s
